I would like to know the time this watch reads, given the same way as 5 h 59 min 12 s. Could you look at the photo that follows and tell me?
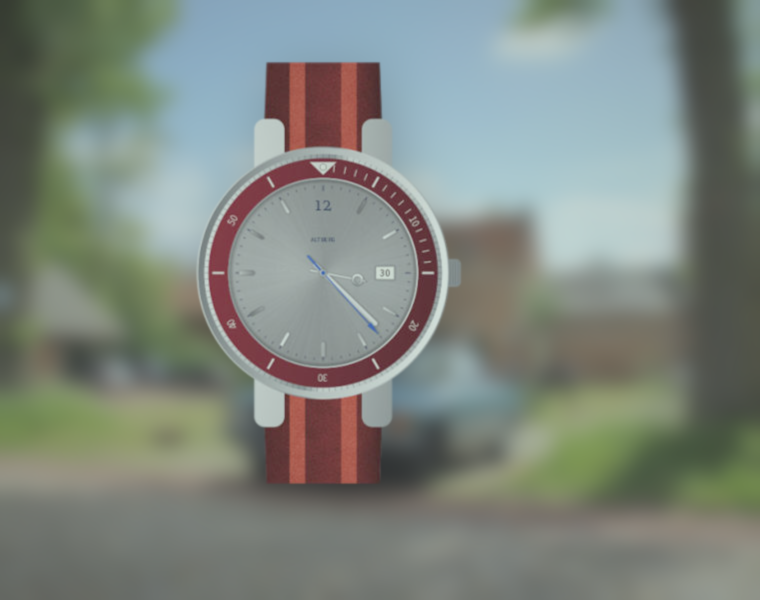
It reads 3 h 22 min 23 s
